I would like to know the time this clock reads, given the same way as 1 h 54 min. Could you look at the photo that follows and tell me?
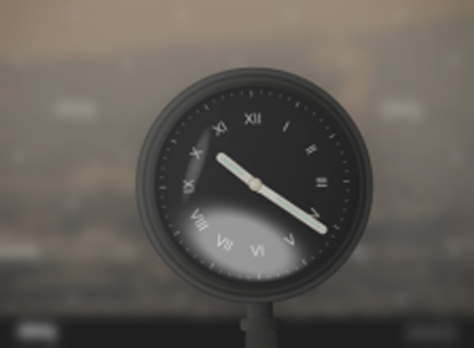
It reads 10 h 21 min
